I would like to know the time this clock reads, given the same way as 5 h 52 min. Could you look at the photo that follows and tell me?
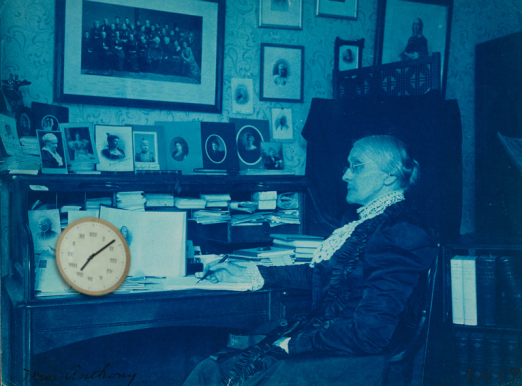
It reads 7 h 08 min
